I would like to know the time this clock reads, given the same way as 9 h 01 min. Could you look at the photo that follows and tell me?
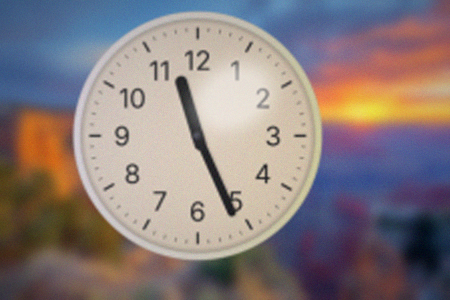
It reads 11 h 26 min
